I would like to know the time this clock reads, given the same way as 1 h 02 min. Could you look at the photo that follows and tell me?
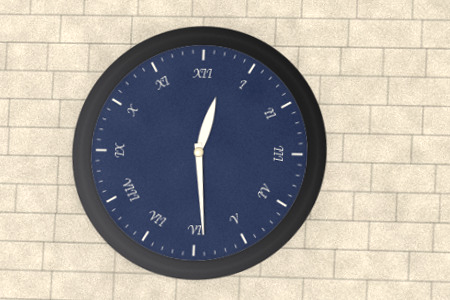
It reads 12 h 29 min
